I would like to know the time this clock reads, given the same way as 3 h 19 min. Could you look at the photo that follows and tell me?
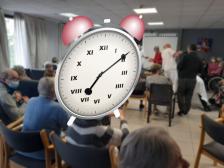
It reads 7 h 09 min
